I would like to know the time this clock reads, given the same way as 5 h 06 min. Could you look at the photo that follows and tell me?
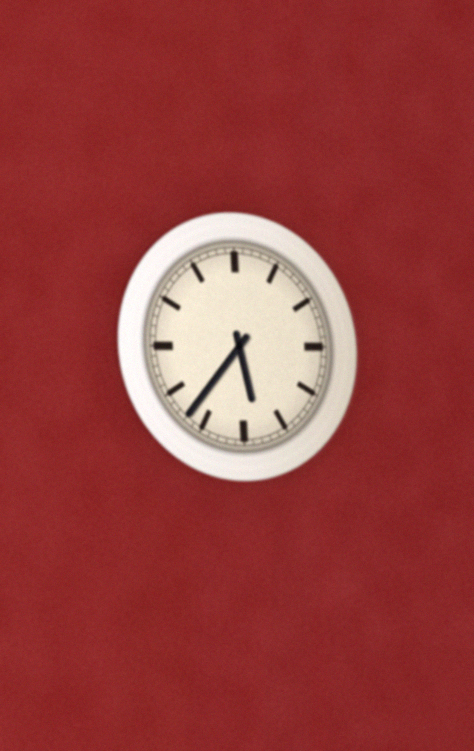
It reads 5 h 37 min
